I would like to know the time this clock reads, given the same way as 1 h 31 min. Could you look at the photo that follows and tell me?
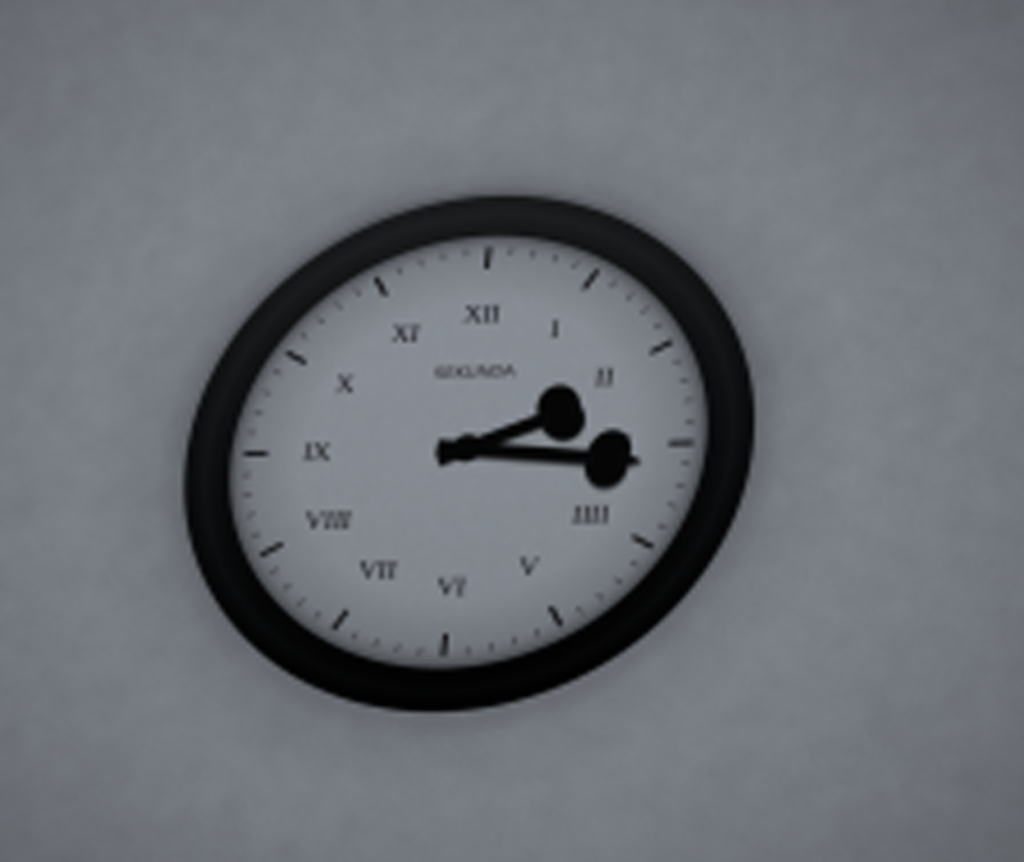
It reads 2 h 16 min
